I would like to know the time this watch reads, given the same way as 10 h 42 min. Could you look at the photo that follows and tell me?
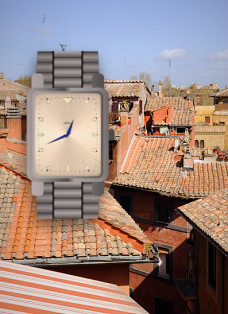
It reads 12 h 41 min
